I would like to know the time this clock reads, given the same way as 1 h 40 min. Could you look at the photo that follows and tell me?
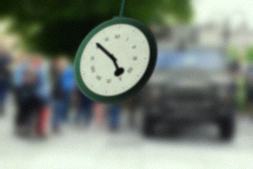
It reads 4 h 51 min
